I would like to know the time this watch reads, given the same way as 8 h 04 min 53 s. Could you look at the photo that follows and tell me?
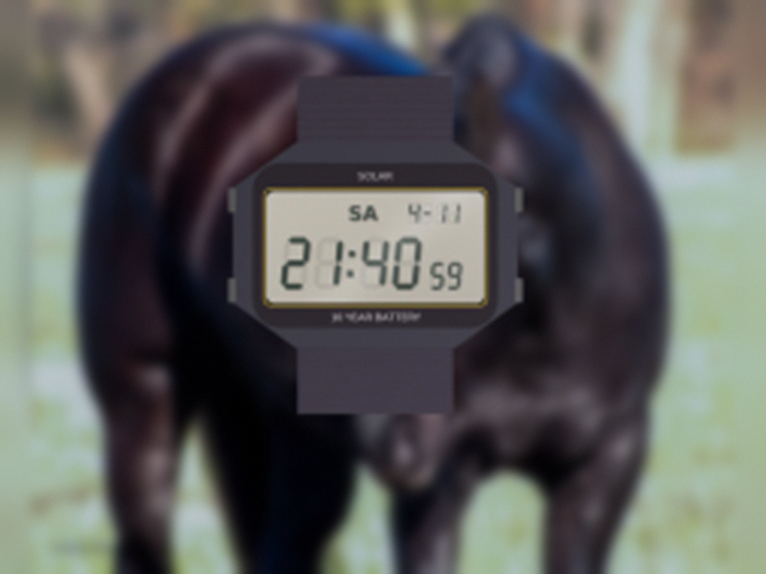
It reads 21 h 40 min 59 s
